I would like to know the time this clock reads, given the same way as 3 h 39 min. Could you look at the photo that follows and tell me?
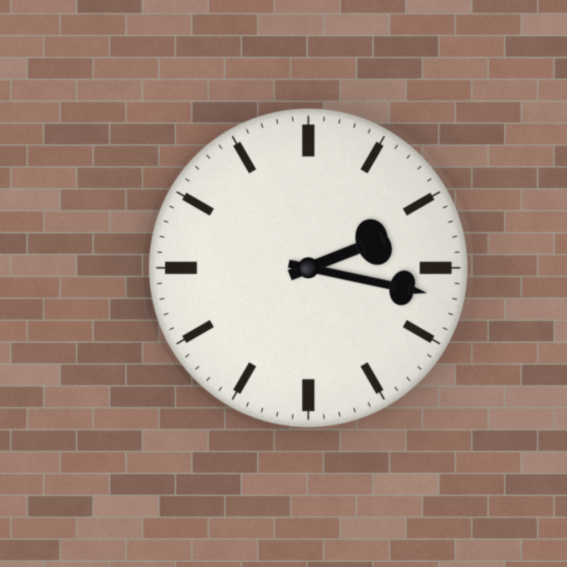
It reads 2 h 17 min
